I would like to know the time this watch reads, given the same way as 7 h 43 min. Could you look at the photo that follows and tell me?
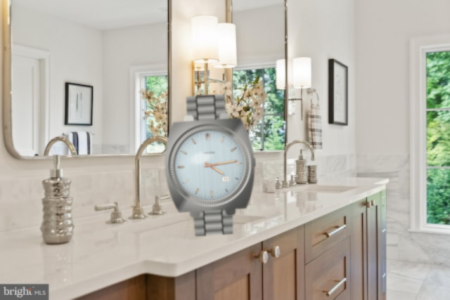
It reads 4 h 14 min
